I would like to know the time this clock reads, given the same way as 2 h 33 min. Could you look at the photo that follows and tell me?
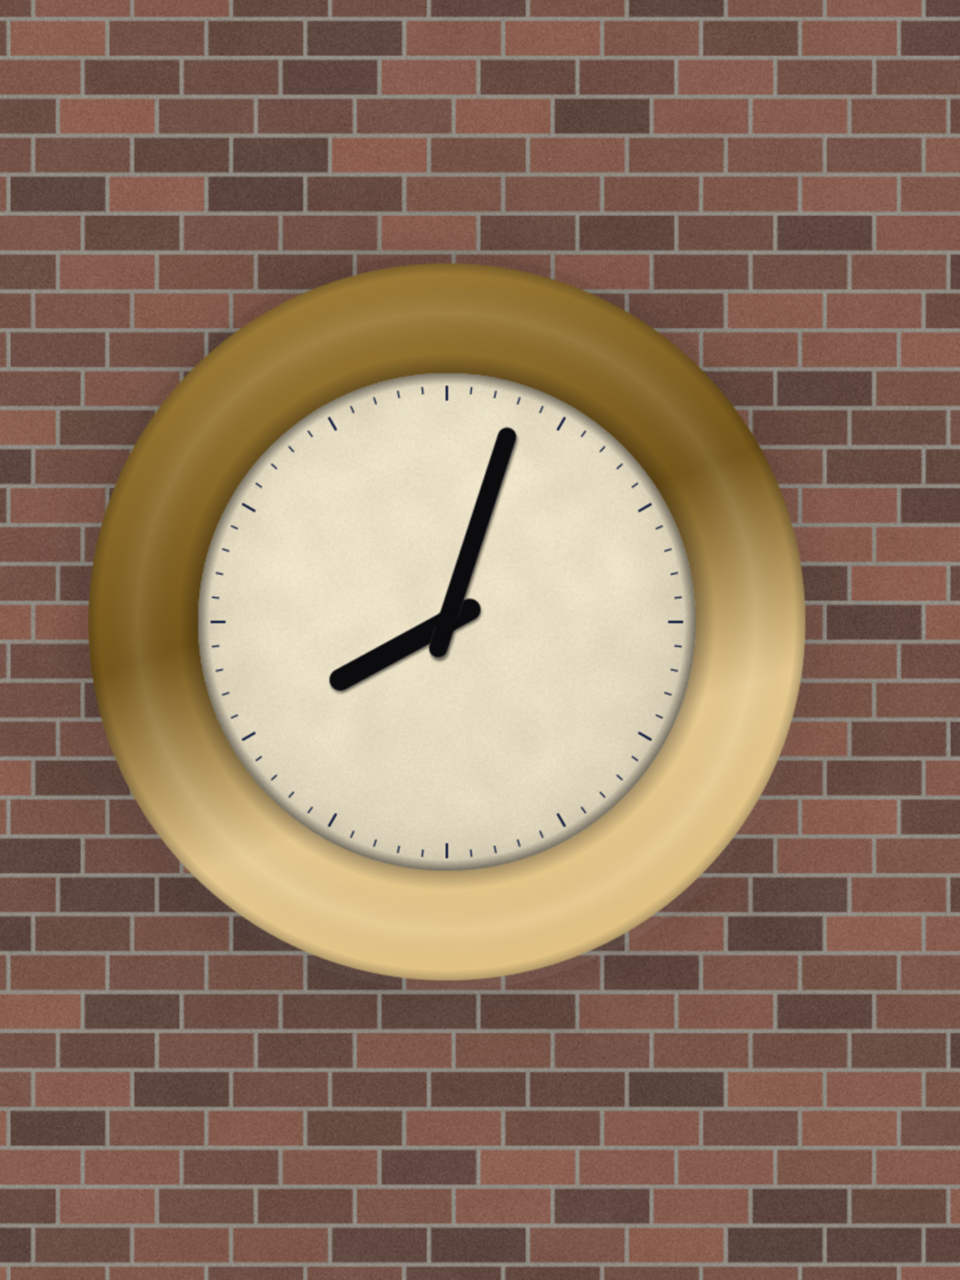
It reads 8 h 03 min
